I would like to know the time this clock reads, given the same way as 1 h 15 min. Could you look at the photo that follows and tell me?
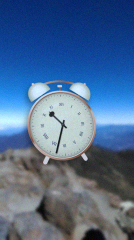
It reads 10 h 33 min
